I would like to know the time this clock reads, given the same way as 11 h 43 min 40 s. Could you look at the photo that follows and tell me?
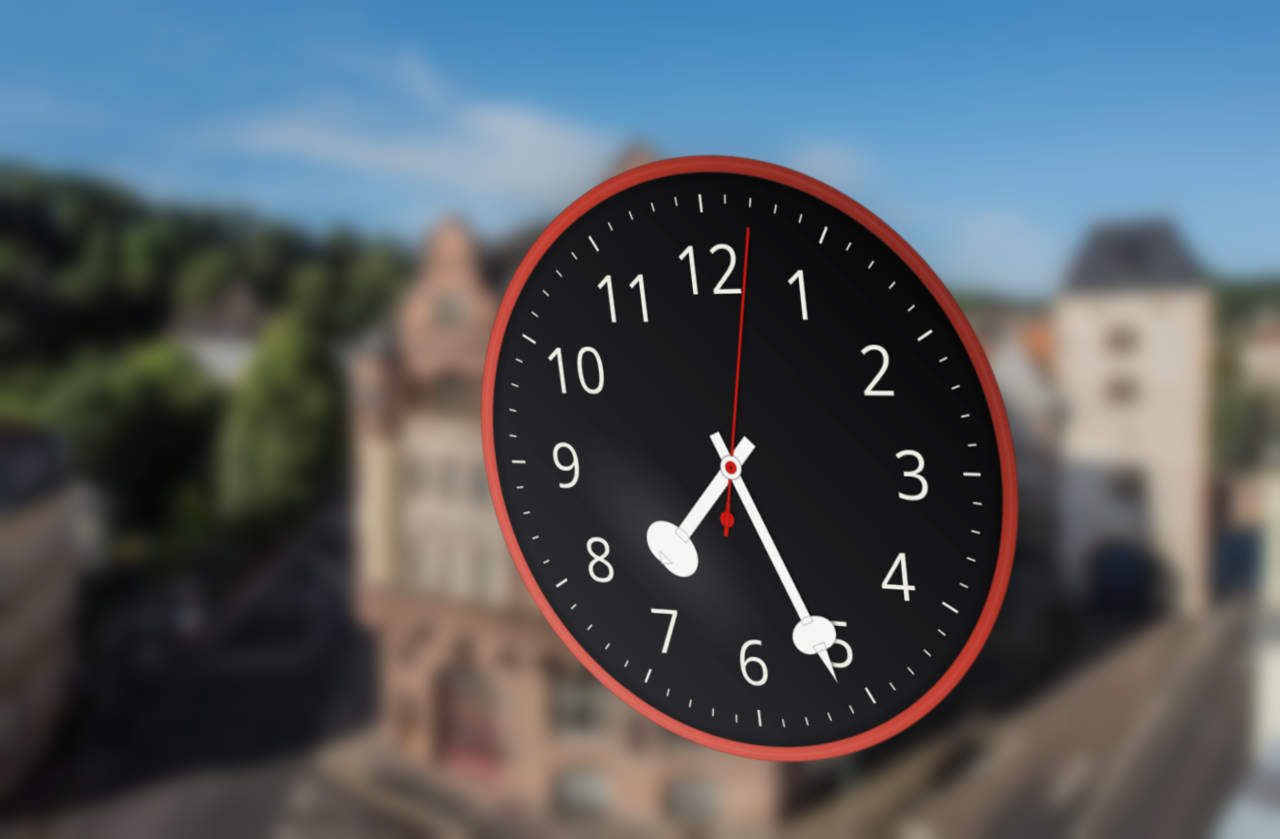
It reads 7 h 26 min 02 s
